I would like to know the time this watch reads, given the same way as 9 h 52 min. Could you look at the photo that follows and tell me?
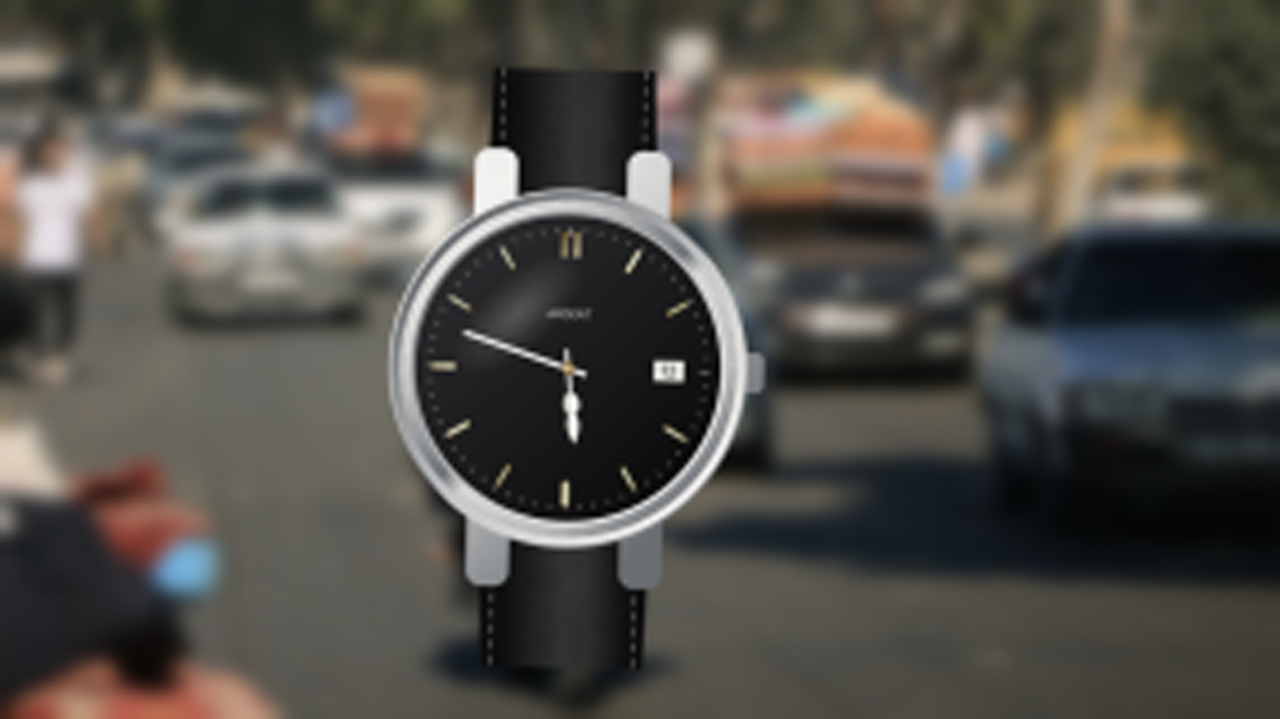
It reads 5 h 48 min
